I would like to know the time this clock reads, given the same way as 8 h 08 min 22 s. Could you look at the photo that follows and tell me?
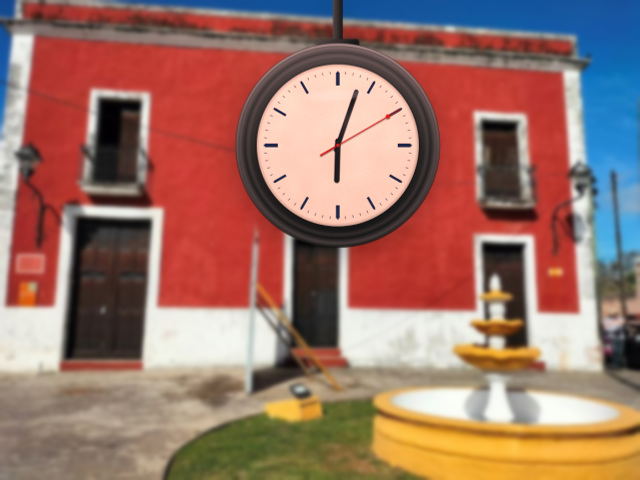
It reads 6 h 03 min 10 s
